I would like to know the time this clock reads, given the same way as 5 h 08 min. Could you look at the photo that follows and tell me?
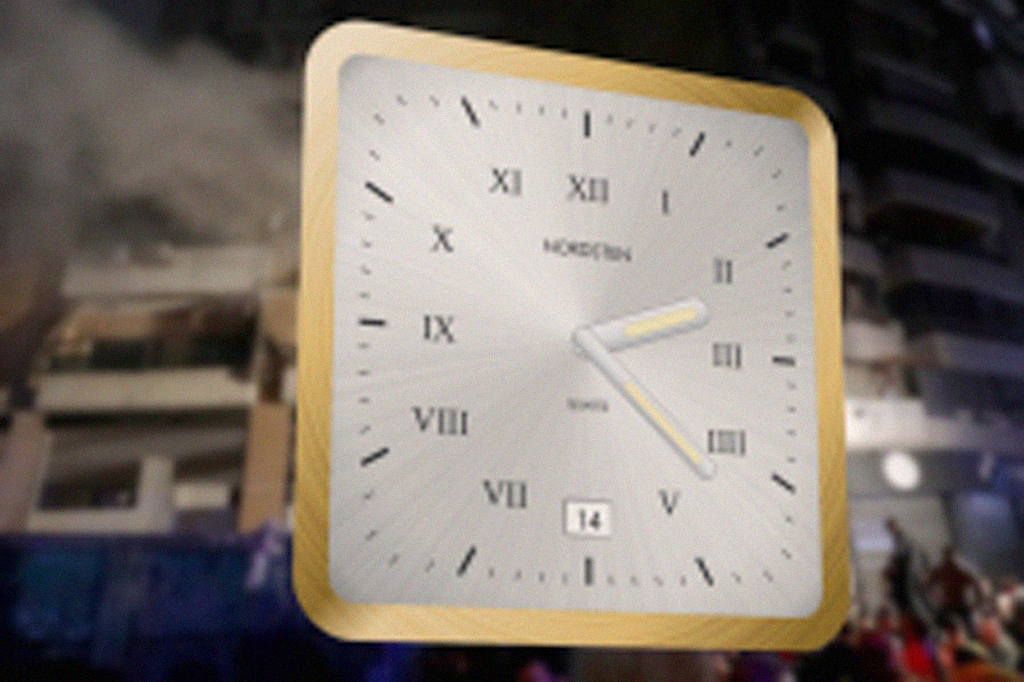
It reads 2 h 22 min
